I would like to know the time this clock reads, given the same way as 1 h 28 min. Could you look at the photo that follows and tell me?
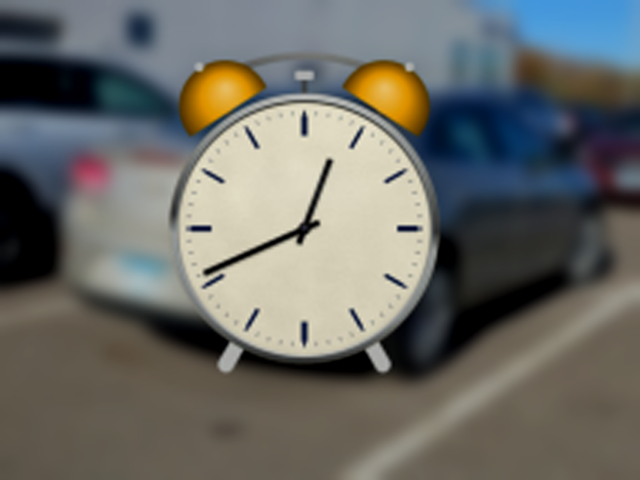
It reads 12 h 41 min
